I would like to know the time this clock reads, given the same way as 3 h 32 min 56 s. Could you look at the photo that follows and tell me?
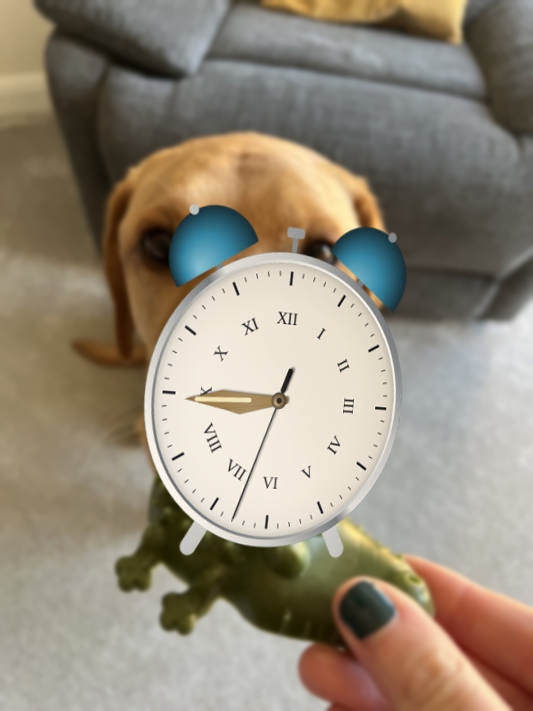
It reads 8 h 44 min 33 s
